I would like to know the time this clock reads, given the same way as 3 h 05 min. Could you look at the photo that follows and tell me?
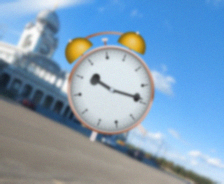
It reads 10 h 19 min
